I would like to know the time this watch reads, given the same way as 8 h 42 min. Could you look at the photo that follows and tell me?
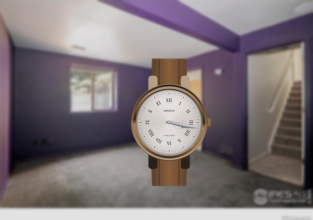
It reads 3 h 17 min
